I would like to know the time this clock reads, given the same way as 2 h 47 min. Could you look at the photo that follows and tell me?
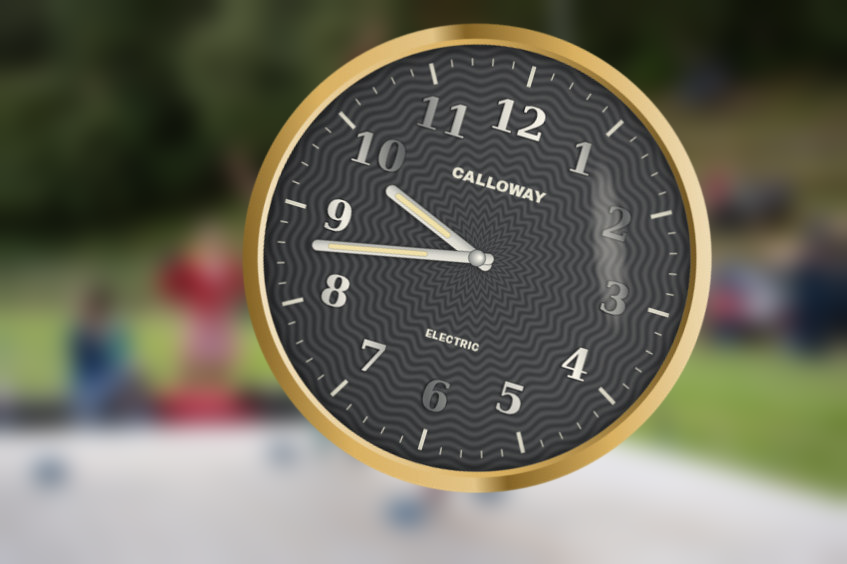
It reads 9 h 43 min
